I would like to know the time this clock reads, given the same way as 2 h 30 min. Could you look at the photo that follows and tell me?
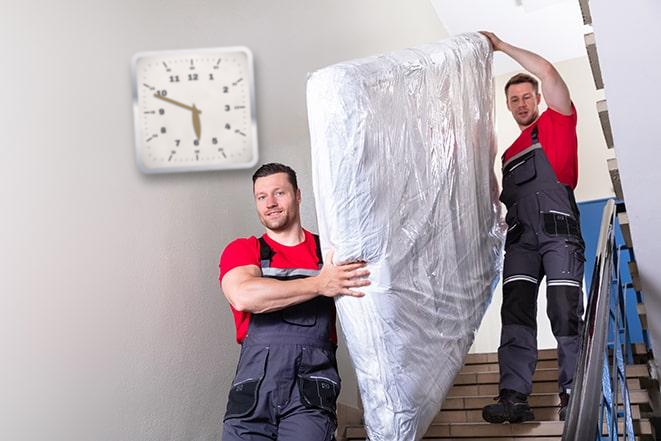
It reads 5 h 49 min
